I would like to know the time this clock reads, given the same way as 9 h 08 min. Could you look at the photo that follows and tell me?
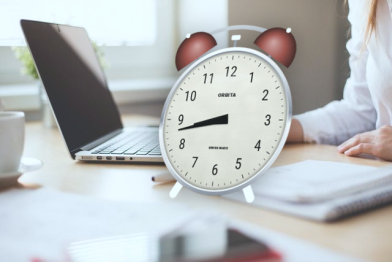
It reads 8 h 43 min
